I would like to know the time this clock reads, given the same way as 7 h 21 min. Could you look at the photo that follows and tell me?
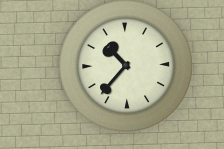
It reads 10 h 37 min
